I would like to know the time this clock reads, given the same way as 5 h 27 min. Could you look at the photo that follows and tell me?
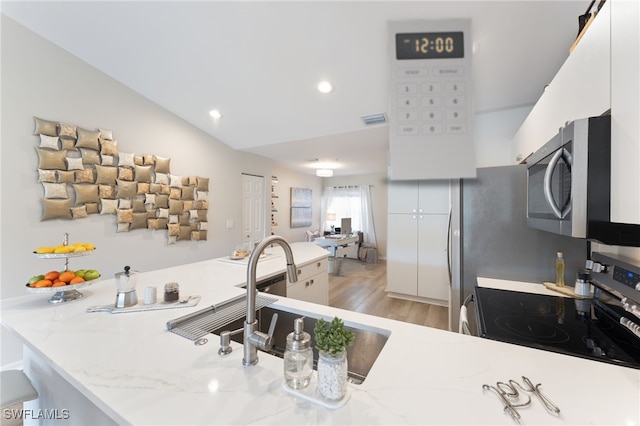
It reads 12 h 00 min
